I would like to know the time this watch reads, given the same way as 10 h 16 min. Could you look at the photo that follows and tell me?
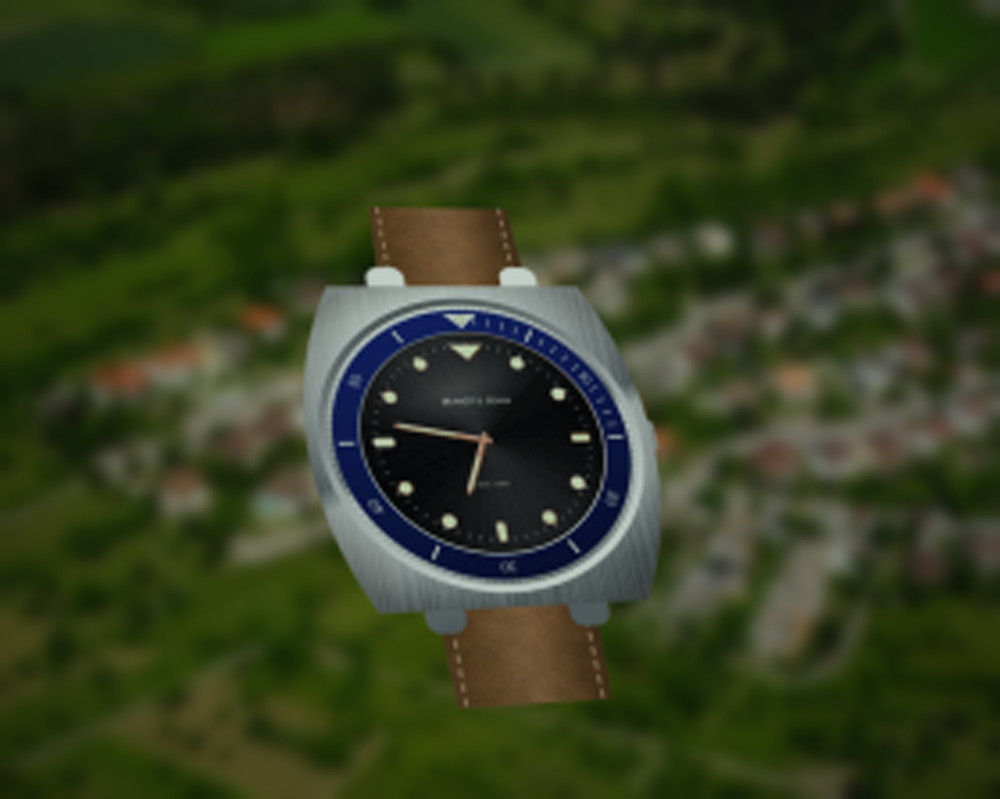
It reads 6 h 47 min
